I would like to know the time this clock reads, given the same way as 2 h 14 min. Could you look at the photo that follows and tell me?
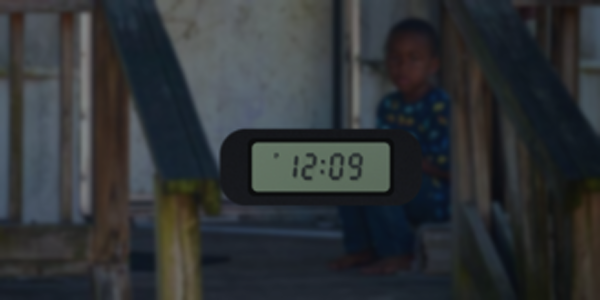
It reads 12 h 09 min
